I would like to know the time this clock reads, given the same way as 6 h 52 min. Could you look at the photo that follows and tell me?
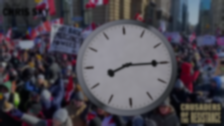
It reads 8 h 15 min
